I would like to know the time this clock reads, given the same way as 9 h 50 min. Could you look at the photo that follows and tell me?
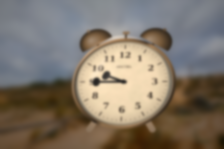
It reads 9 h 45 min
